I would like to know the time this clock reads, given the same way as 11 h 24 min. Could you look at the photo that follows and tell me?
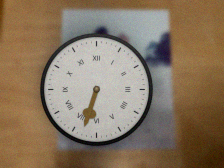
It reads 6 h 33 min
